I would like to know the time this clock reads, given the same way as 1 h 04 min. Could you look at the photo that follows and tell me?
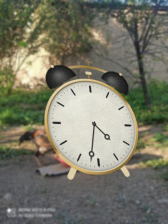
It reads 4 h 32 min
